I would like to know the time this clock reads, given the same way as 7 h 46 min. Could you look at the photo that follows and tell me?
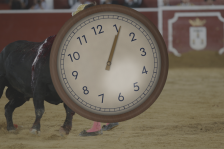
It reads 1 h 06 min
